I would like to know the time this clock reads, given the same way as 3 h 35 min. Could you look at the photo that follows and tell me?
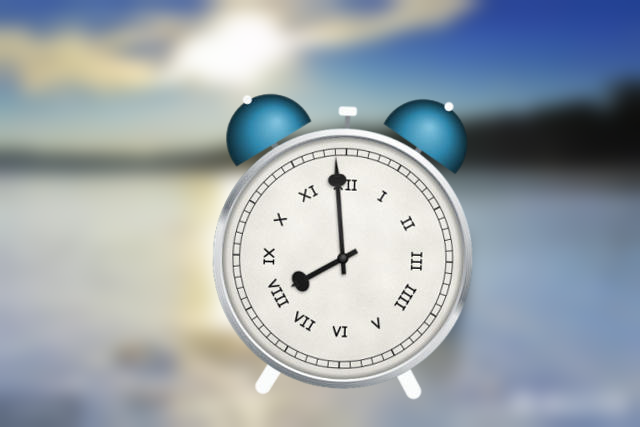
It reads 7 h 59 min
